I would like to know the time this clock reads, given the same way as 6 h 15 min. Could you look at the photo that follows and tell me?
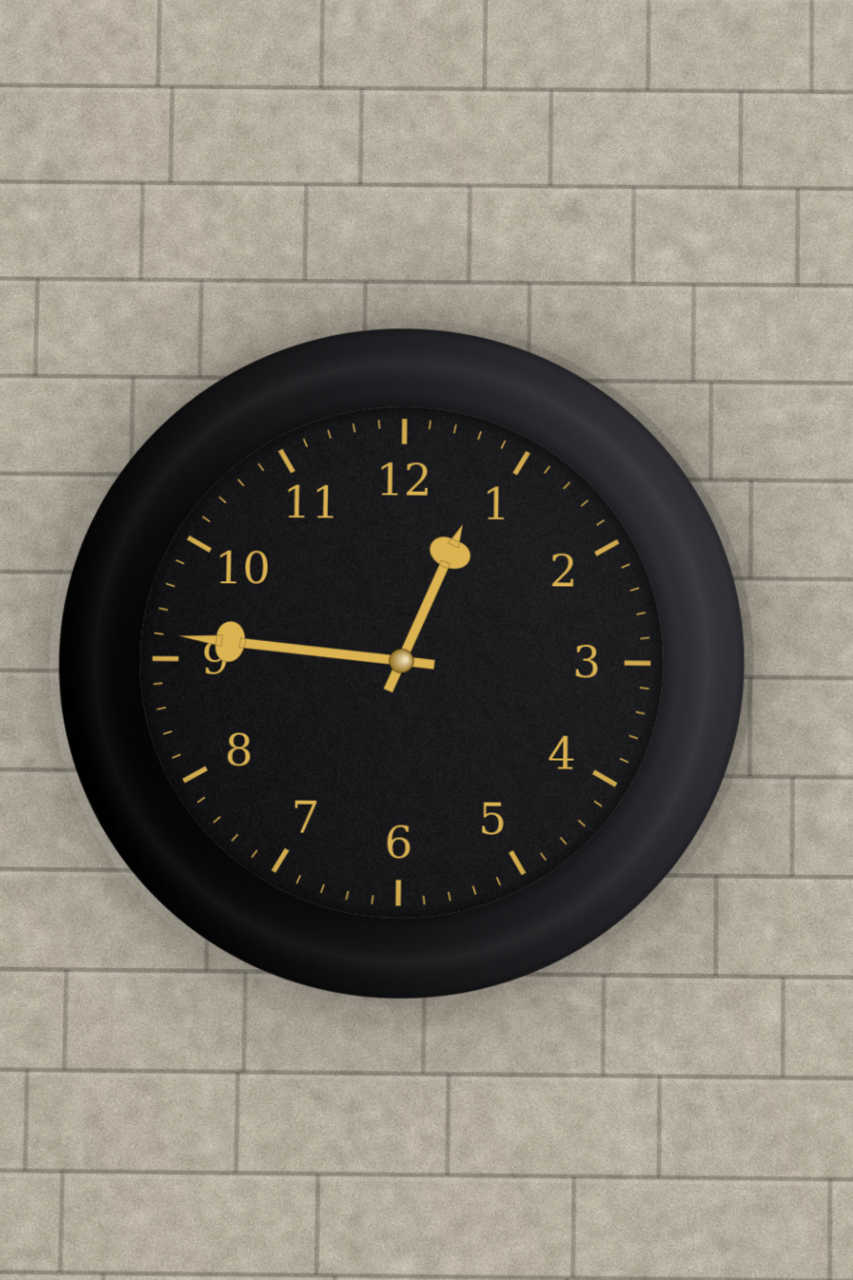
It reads 12 h 46 min
